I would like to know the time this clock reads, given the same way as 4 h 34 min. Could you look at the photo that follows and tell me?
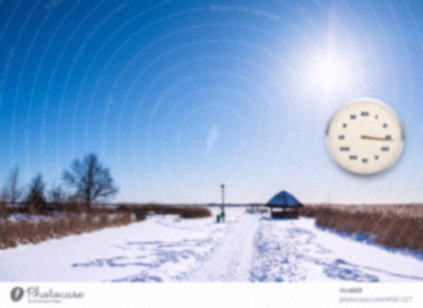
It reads 3 h 16 min
